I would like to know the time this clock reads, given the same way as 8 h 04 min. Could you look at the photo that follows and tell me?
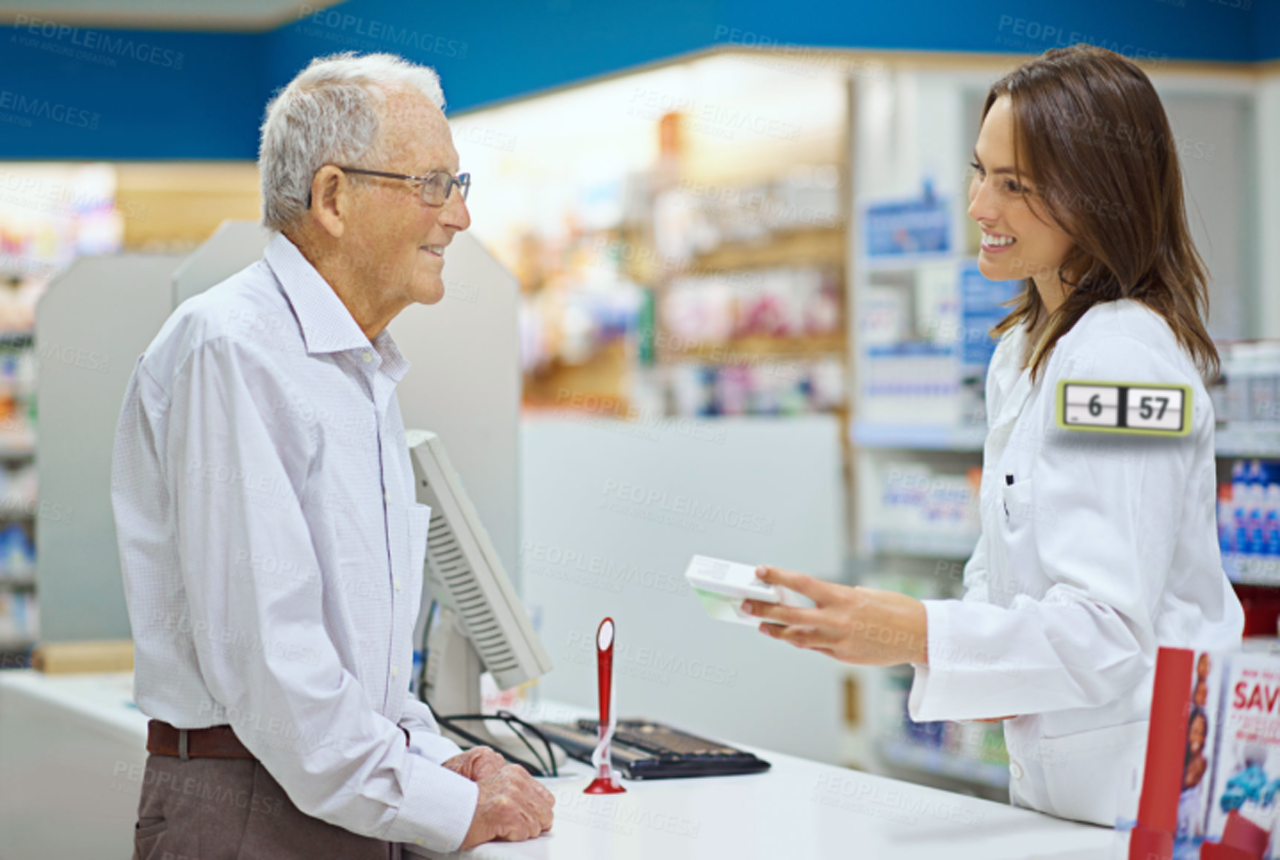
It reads 6 h 57 min
